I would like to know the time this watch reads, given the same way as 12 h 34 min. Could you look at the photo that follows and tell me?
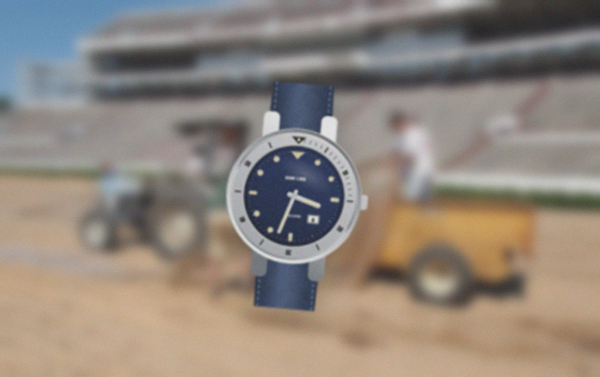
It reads 3 h 33 min
